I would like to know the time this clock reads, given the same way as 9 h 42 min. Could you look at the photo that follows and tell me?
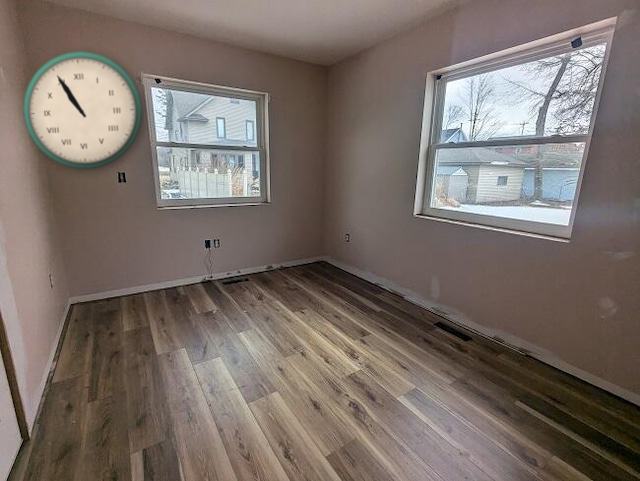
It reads 10 h 55 min
